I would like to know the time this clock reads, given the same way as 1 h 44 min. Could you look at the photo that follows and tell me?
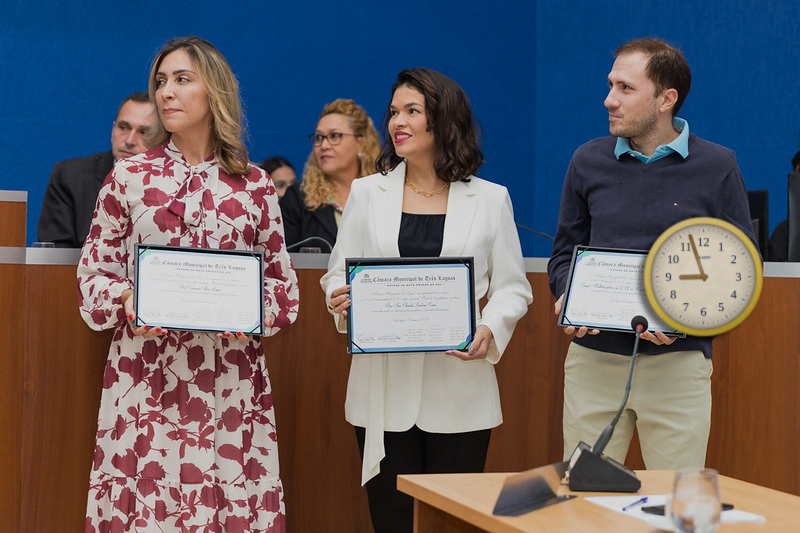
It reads 8 h 57 min
